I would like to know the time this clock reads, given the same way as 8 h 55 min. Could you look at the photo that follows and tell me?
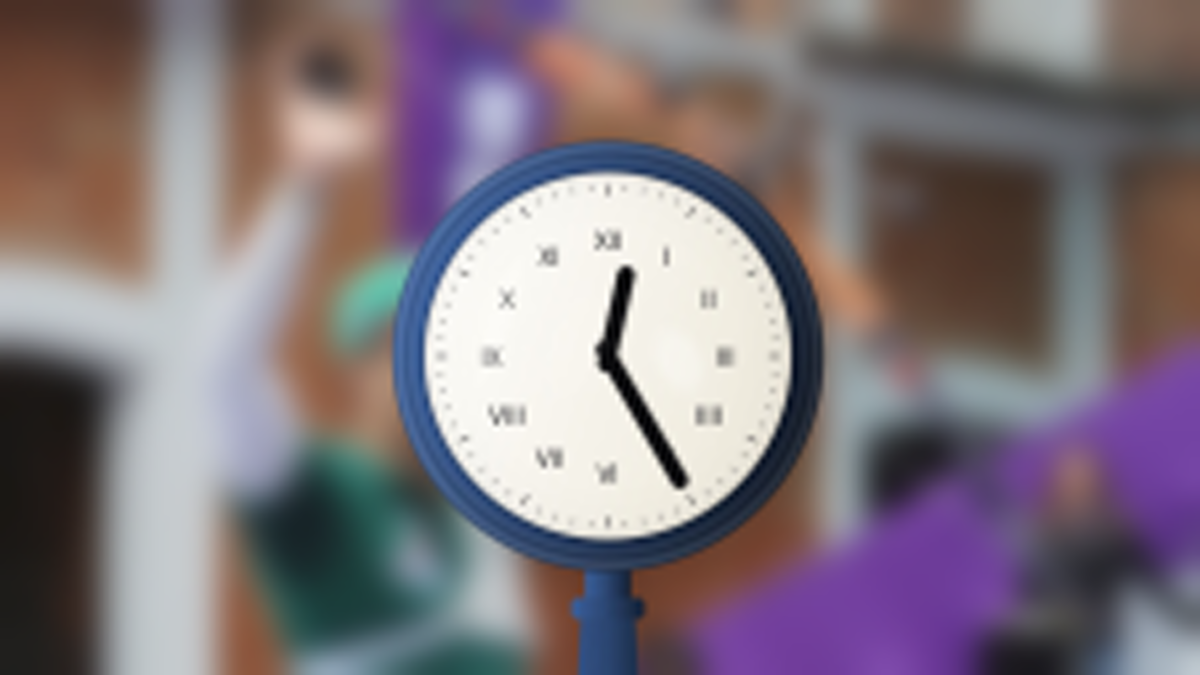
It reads 12 h 25 min
